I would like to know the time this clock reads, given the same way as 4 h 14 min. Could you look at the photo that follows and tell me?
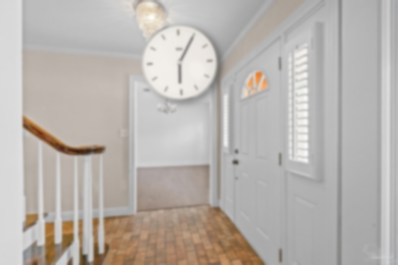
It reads 6 h 05 min
